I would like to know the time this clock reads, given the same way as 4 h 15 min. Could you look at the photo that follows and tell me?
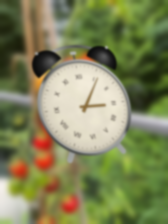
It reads 3 h 06 min
